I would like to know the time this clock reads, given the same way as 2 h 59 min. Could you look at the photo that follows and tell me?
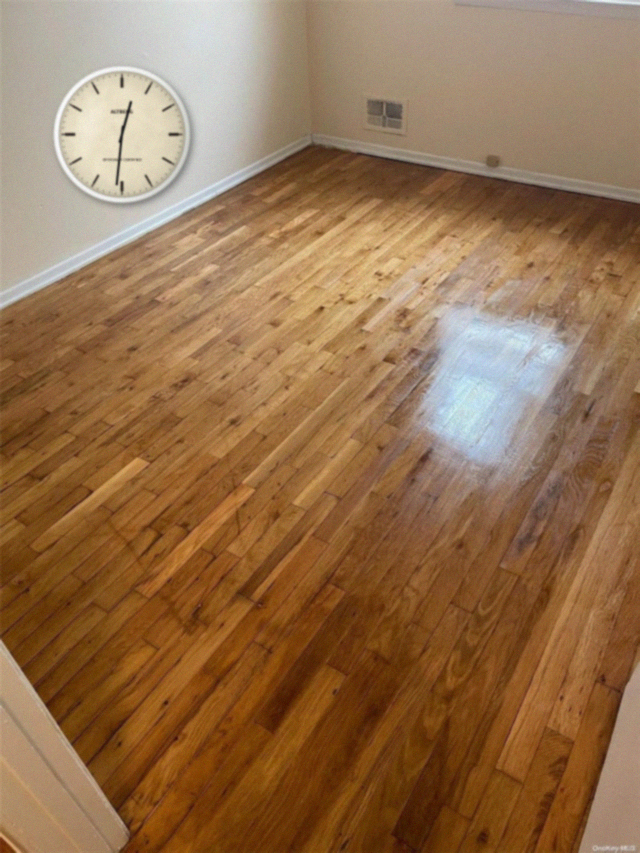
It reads 12 h 31 min
